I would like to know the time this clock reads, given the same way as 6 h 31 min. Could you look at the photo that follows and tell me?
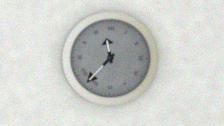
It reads 11 h 37 min
